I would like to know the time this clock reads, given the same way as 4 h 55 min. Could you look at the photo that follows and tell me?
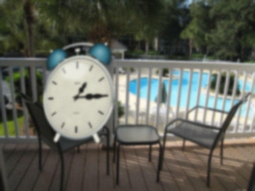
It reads 1 h 15 min
